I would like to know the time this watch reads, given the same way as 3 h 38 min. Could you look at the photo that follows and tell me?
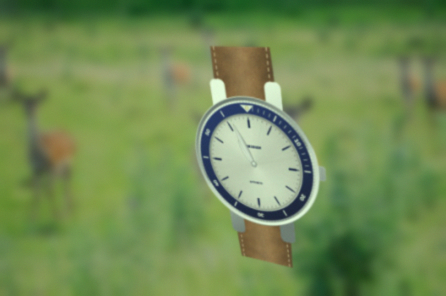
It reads 10 h 56 min
